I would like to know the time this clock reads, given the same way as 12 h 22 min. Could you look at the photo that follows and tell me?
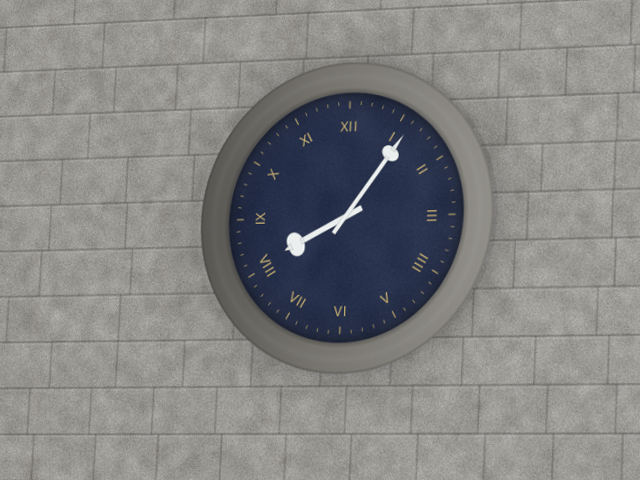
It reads 8 h 06 min
